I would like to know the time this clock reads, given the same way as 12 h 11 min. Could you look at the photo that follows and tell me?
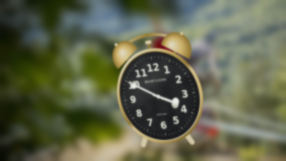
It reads 3 h 50 min
